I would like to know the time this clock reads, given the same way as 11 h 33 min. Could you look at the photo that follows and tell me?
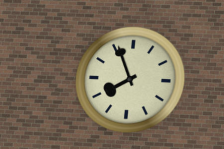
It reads 7 h 56 min
